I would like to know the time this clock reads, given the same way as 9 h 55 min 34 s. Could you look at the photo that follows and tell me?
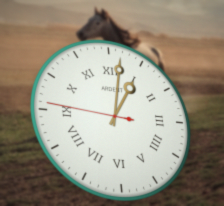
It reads 1 h 01 min 46 s
